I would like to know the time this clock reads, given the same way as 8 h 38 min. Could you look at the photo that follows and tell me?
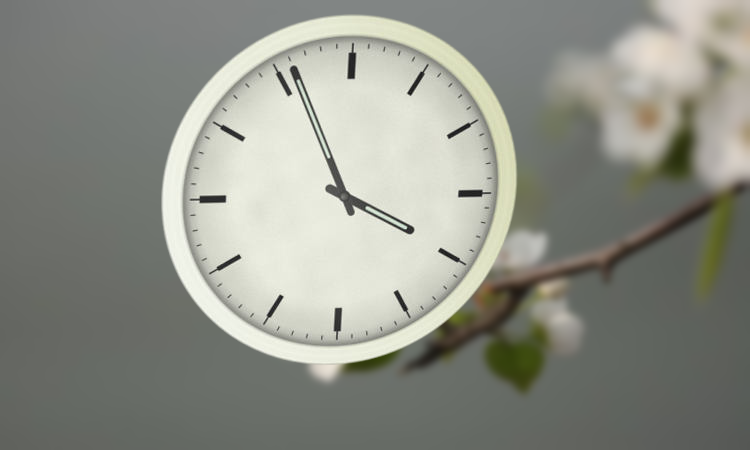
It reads 3 h 56 min
